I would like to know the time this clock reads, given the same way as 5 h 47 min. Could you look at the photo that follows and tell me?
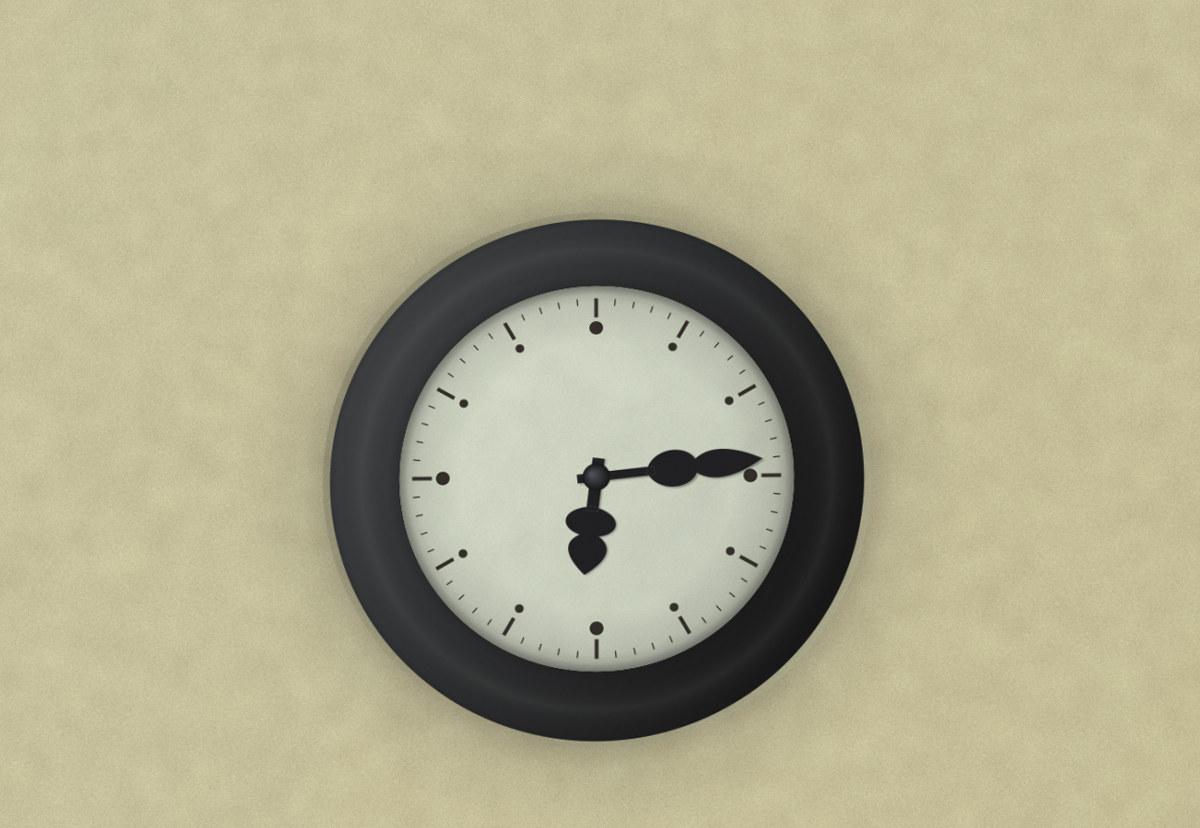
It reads 6 h 14 min
